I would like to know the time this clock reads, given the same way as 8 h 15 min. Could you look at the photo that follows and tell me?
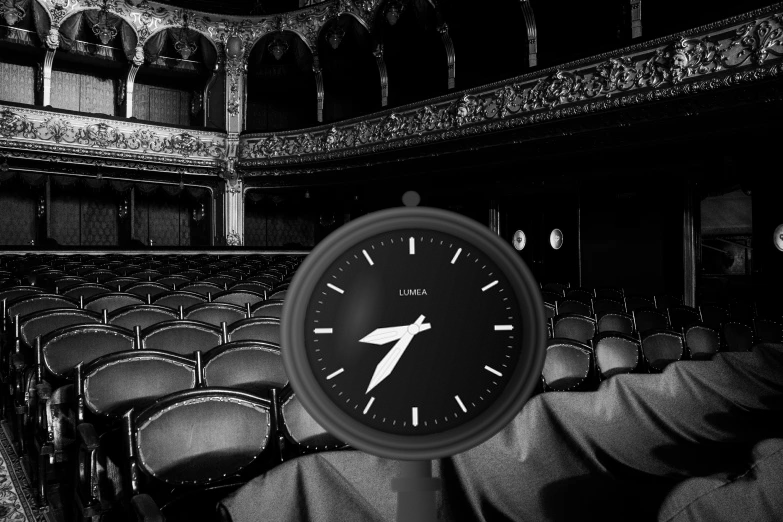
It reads 8 h 36 min
